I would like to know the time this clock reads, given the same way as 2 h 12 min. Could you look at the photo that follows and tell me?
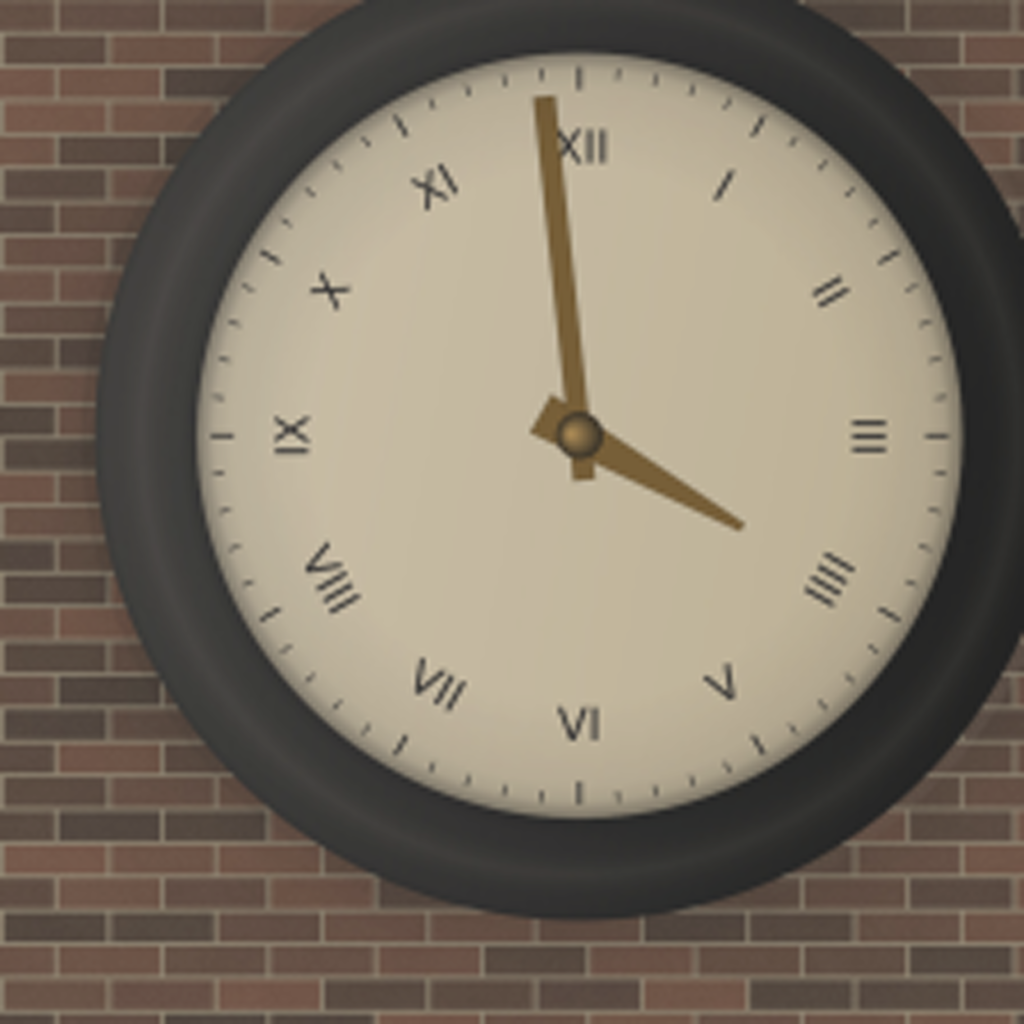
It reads 3 h 59 min
